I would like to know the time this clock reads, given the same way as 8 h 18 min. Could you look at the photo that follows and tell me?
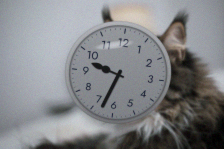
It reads 9 h 33 min
